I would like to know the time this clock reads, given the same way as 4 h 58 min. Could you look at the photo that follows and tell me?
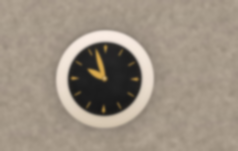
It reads 9 h 57 min
